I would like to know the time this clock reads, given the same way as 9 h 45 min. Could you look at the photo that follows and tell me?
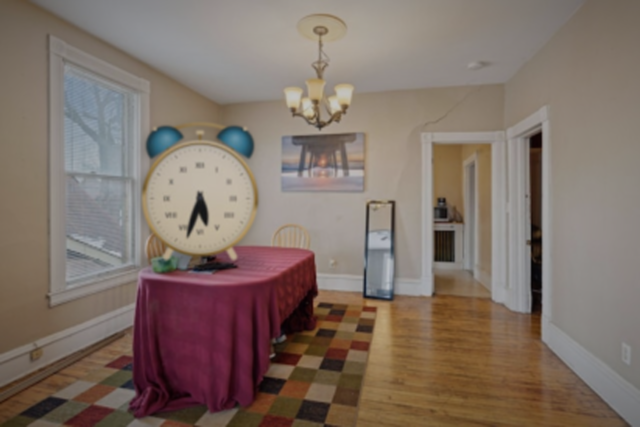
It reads 5 h 33 min
